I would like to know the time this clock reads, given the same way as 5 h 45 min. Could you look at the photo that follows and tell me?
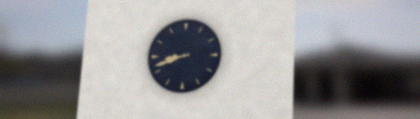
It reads 8 h 42 min
